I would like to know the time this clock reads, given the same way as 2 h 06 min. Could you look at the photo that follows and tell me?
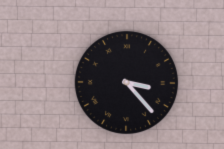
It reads 3 h 23 min
